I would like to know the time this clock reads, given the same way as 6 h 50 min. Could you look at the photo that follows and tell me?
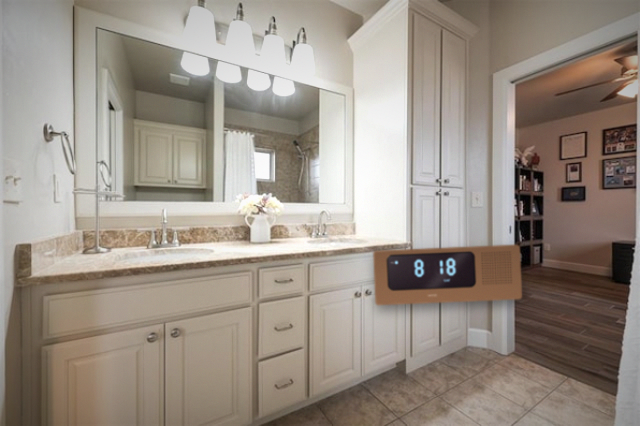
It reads 8 h 18 min
